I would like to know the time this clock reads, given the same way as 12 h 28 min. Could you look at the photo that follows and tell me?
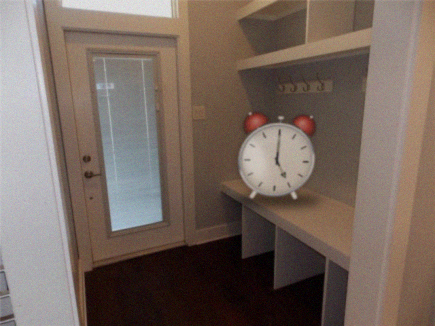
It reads 5 h 00 min
